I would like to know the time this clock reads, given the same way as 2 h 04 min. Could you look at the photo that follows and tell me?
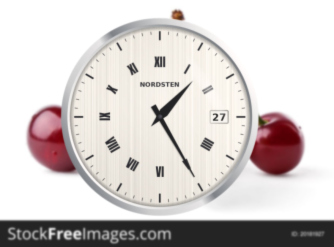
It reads 1 h 25 min
